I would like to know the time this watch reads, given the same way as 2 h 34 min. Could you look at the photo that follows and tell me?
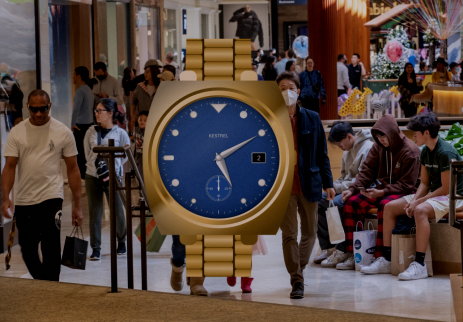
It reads 5 h 10 min
